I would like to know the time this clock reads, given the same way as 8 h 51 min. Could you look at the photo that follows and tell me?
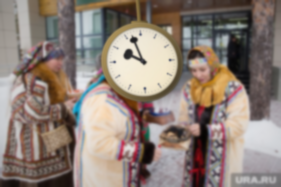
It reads 9 h 57 min
